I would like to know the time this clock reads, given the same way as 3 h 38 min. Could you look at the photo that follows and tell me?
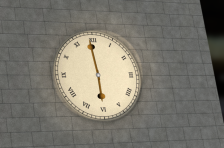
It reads 5 h 59 min
